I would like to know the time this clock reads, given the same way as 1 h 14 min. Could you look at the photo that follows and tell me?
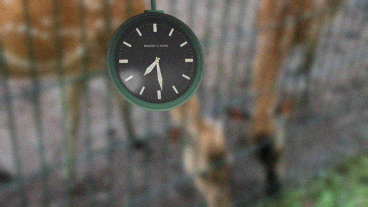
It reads 7 h 29 min
